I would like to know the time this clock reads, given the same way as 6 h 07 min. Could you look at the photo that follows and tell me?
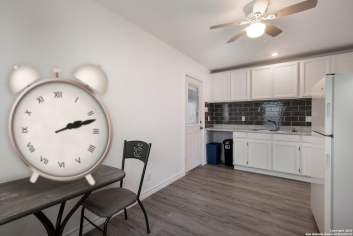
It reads 2 h 12 min
